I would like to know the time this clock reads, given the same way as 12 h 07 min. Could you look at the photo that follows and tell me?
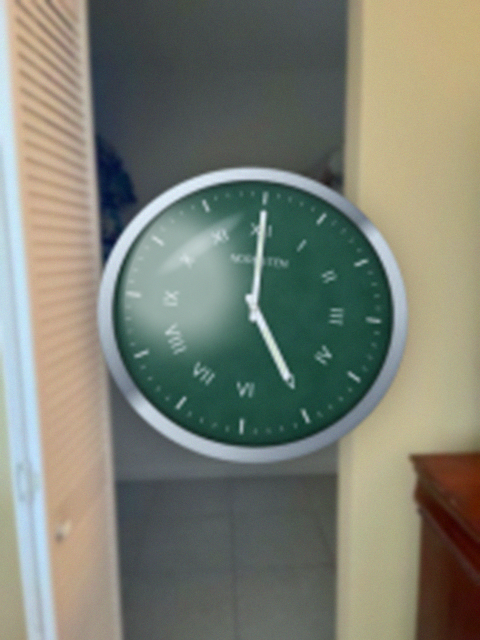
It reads 5 h 00 min
